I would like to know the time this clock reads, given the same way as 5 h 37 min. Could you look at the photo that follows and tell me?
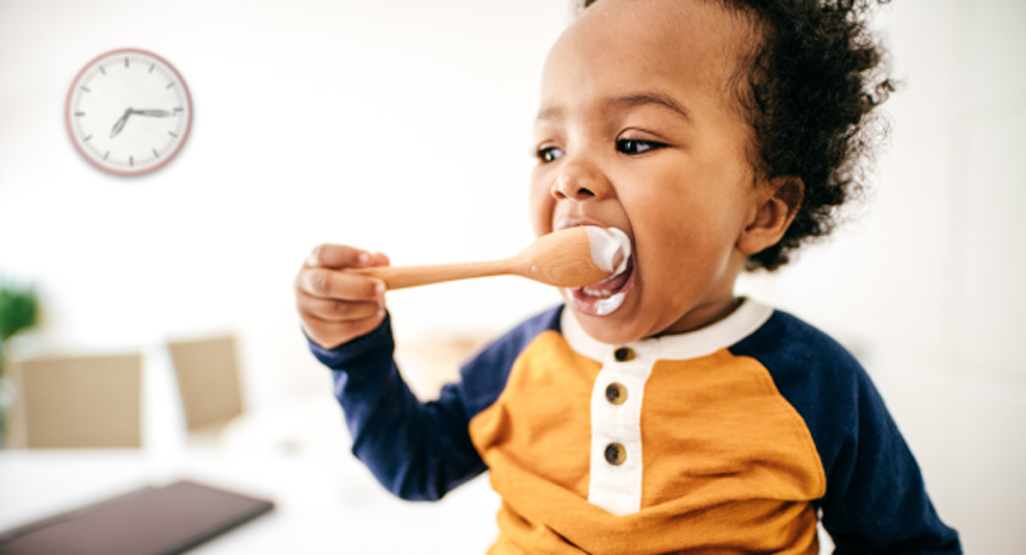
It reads 7 h 16 min
